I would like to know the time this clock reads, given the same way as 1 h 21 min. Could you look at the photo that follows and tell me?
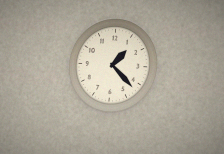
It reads 1 h 22 min
